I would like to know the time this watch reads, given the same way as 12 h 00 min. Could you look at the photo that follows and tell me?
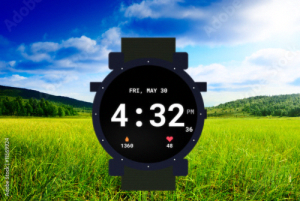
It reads 4 h 32 min
